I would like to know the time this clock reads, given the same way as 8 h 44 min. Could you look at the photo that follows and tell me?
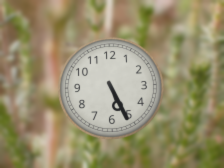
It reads 5 h 26 min
